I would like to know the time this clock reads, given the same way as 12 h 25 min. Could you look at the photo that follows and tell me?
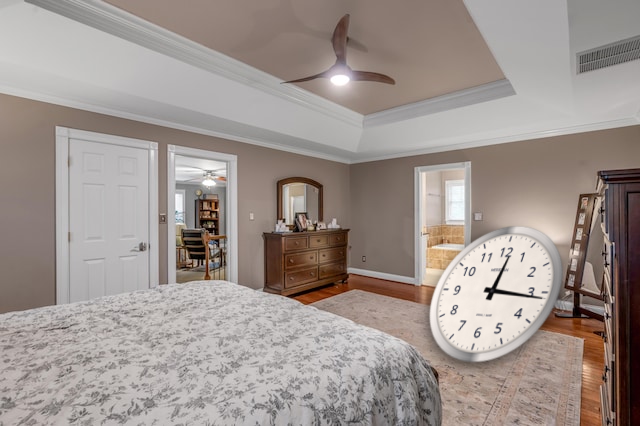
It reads 12 h 16 min
